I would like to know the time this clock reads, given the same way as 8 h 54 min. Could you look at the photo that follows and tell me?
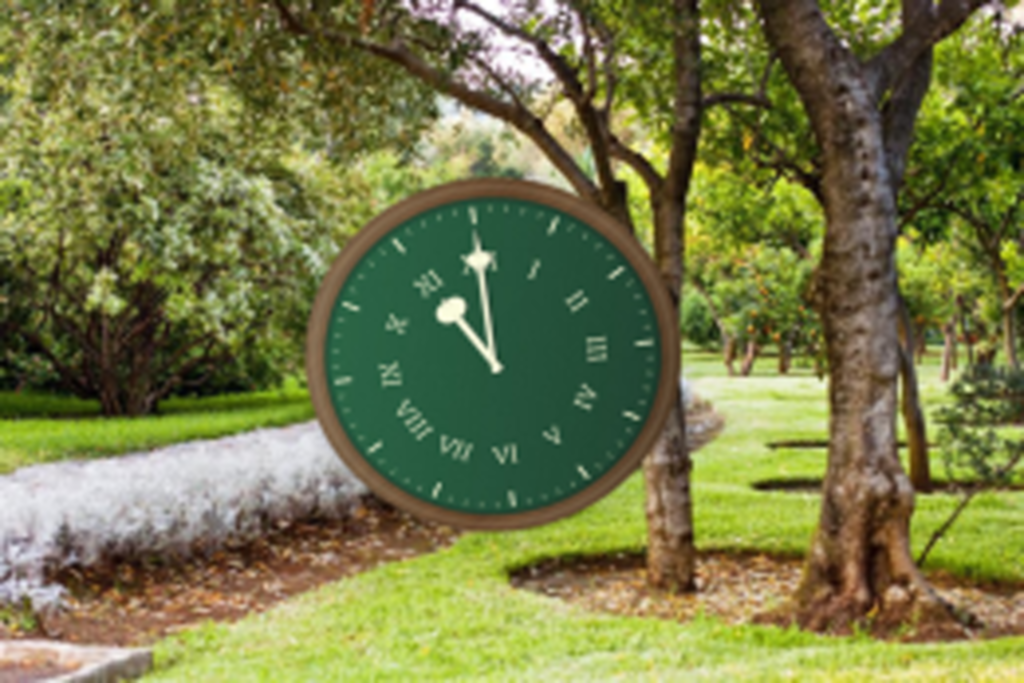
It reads 11 h 00 min
